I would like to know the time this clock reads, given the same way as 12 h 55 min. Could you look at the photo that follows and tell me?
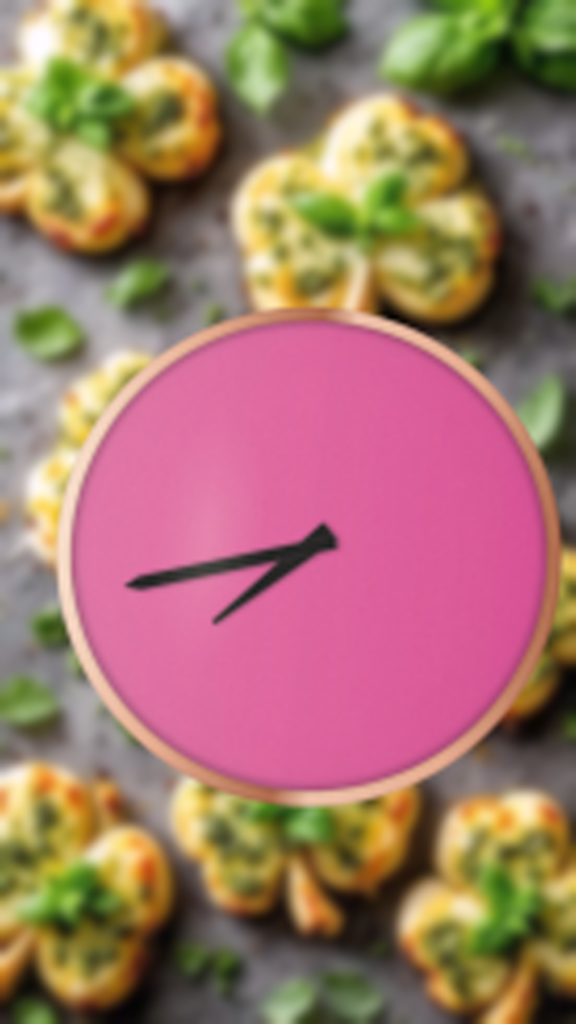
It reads 7 h 43 min
